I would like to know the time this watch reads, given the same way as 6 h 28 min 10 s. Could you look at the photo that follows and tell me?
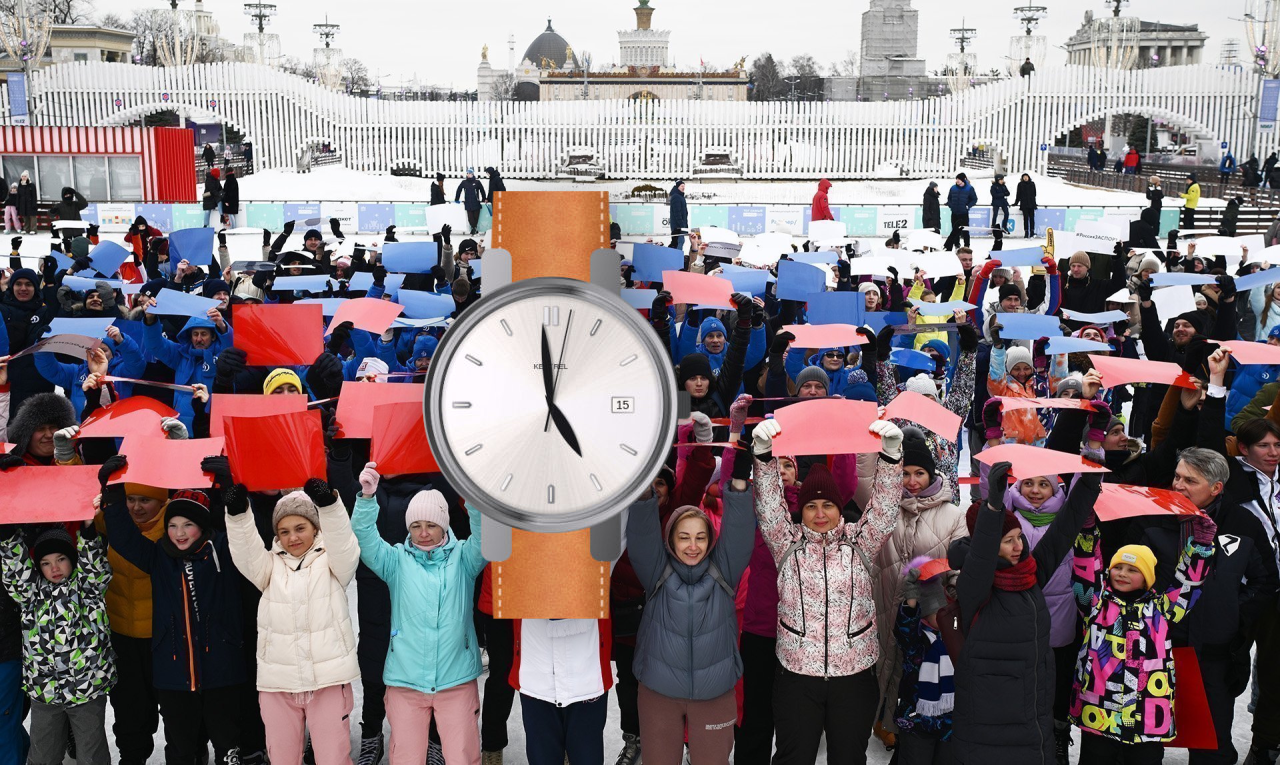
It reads 4 h 59 min 02 s
